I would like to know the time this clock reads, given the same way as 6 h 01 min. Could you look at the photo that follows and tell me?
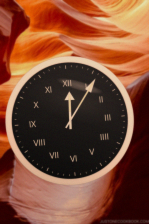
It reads 12 h 06 min
